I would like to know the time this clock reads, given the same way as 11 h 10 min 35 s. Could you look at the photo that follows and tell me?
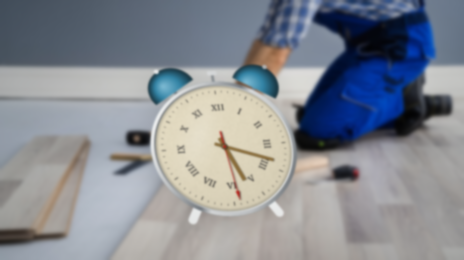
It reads 5 h 18 min 29 s
